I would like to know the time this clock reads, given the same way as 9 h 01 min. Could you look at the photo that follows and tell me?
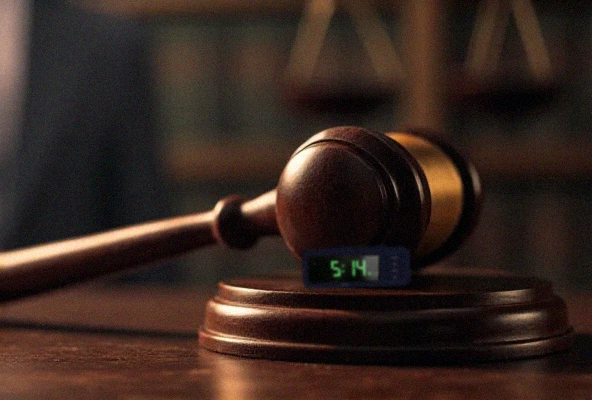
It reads 5 h 14 min
